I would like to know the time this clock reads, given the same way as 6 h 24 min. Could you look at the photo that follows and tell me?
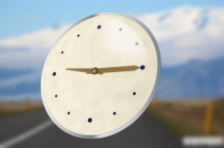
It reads 9 h 15 min
